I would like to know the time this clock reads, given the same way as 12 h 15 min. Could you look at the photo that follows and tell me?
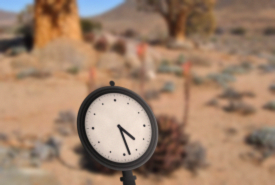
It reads 4 h 28 min
